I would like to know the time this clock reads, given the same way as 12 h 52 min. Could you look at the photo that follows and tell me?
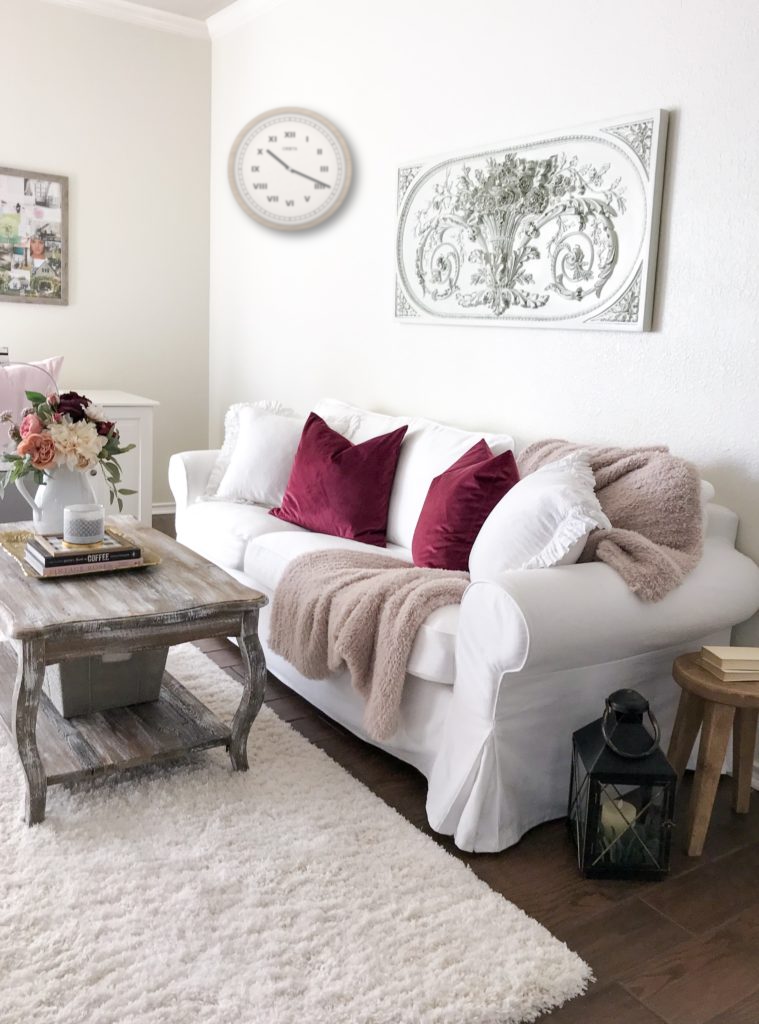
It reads 10 h 19 min
